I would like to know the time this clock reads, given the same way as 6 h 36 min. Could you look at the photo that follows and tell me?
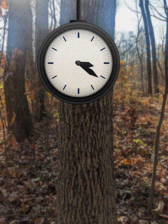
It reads 3 h 21 min
